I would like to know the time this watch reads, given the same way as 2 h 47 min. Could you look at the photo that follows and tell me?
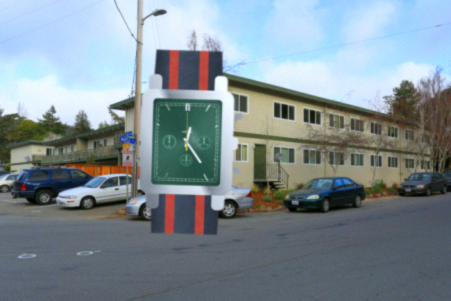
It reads 12 h 24 min
